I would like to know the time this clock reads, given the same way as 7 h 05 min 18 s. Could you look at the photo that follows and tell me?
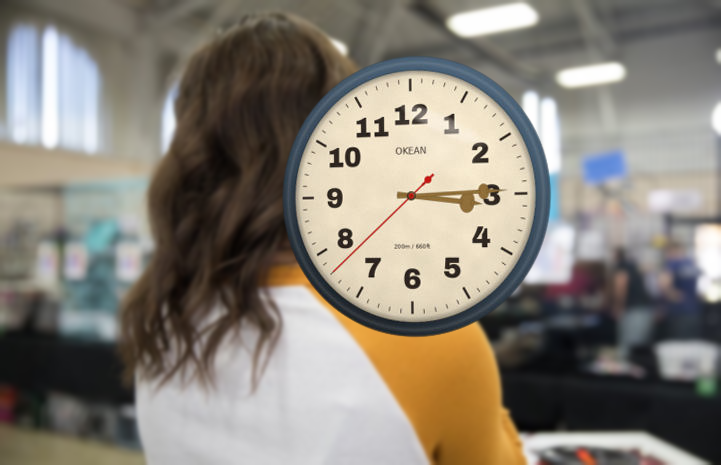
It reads 3 h 14 min 38 s
